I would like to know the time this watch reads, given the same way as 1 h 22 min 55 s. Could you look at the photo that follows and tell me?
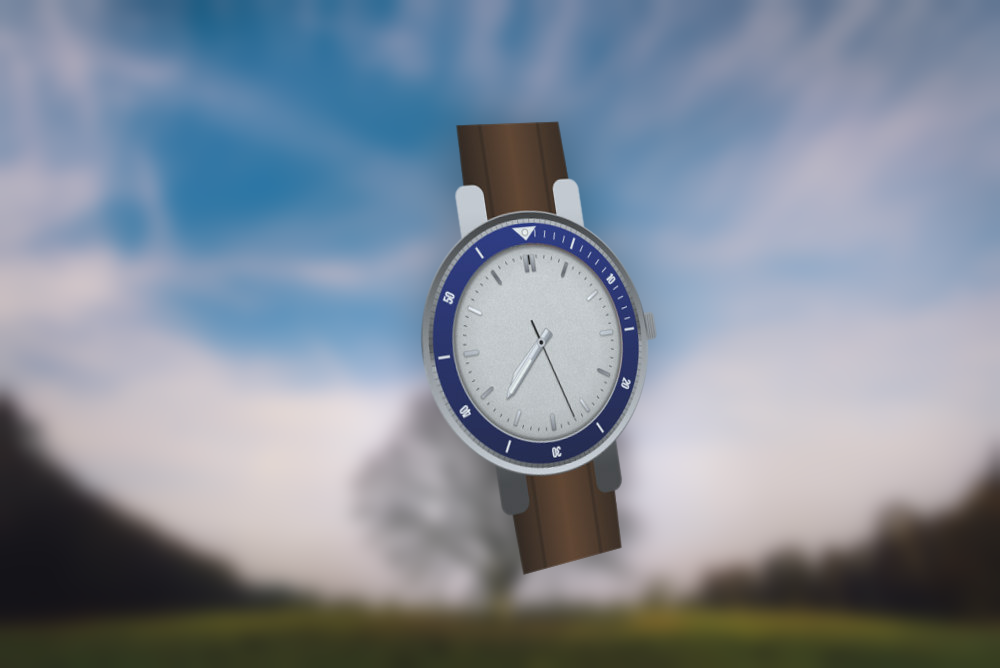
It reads 7 h 37 min 27 s
